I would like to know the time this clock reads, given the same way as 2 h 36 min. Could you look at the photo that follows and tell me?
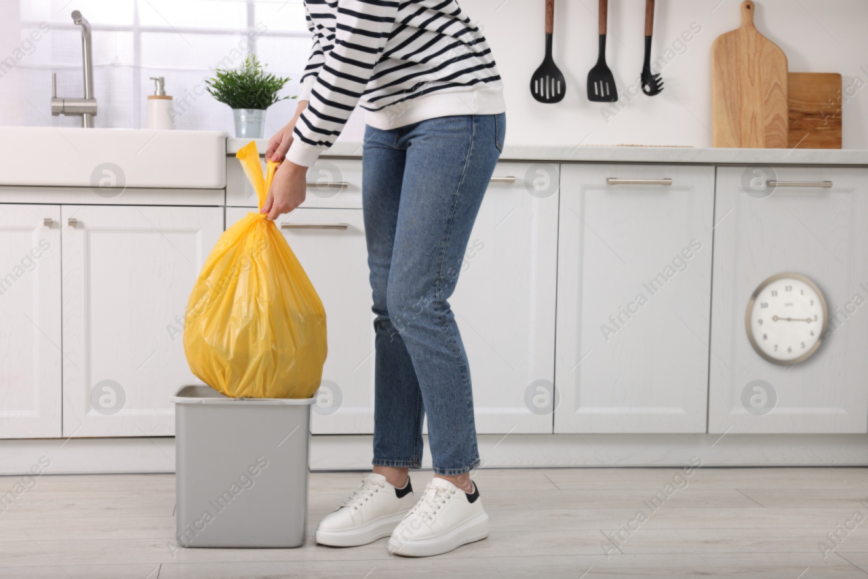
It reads 9 h 16 min
